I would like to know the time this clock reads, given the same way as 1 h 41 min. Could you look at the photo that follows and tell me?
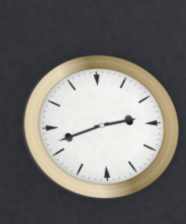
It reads 2 h 42 min
